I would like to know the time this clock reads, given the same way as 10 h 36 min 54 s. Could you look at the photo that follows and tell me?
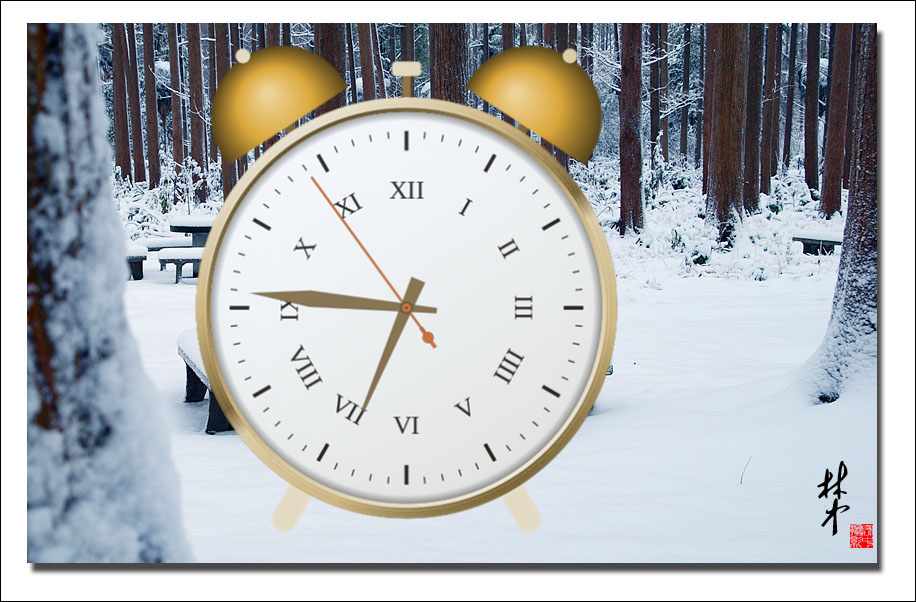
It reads 6 h 45 min 54 s
